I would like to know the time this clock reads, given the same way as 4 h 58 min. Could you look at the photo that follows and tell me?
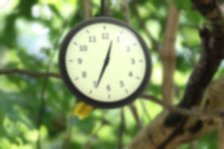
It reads 12 h 34 min
